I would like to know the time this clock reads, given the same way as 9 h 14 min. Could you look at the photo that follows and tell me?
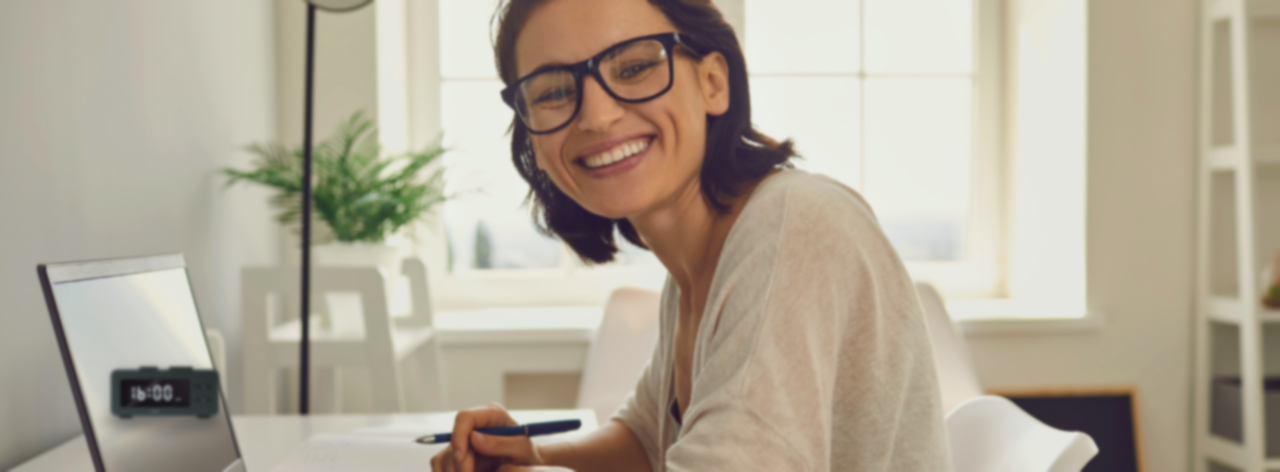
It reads 16 h 00 min
